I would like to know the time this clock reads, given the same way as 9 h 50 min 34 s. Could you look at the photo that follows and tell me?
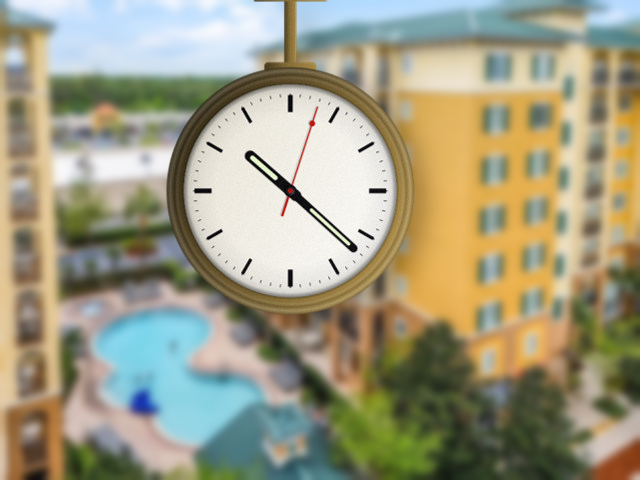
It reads 10 h 22 min 03 s
